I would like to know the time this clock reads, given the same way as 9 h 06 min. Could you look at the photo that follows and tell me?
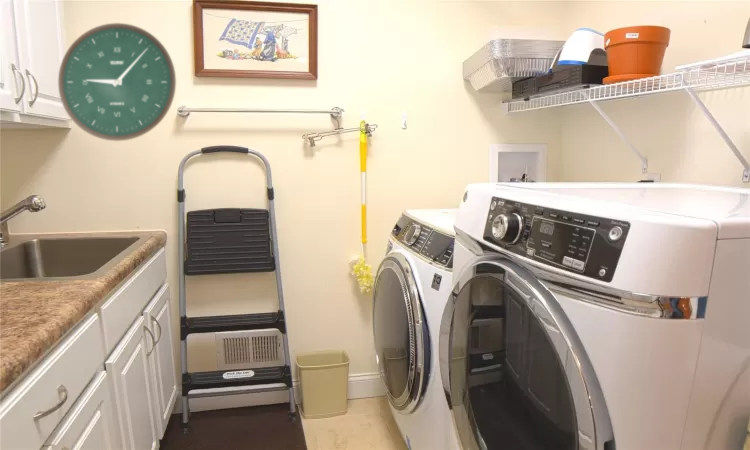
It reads 9 h 07 min
